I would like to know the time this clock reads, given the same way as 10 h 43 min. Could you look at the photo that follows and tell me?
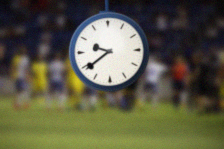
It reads 9 h 39 min
